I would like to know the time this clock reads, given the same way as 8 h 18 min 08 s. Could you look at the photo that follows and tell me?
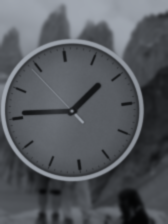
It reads 1 h 45 min 54 s
